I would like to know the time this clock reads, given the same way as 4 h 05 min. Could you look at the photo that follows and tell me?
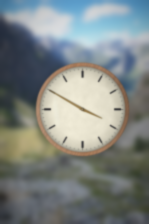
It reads 3 h 50 min
